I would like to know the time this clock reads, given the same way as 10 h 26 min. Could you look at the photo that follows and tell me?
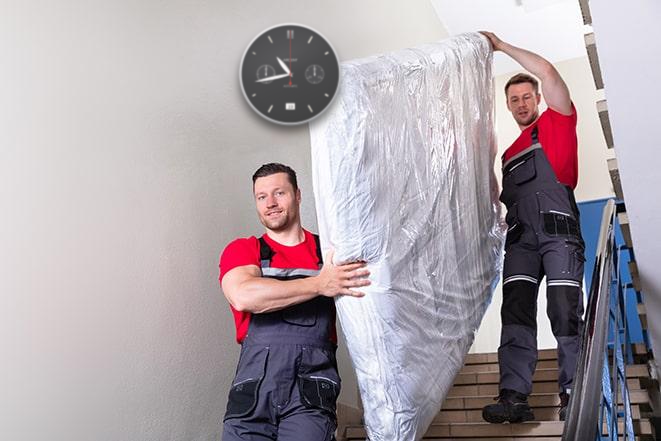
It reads 10 h 43 min
